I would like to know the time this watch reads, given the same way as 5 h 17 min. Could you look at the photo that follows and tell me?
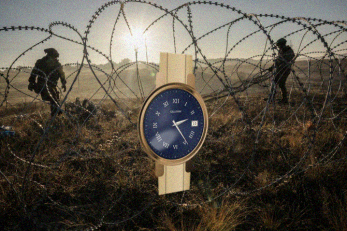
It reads 2 h 24 min
